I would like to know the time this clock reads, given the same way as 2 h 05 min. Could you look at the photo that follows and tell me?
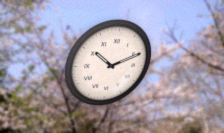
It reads 10 h 11 min
